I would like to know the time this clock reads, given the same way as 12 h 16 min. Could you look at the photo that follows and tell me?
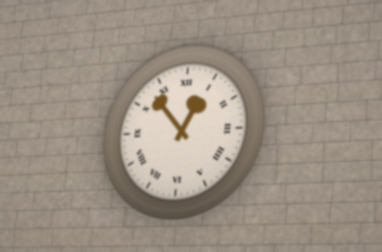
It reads 12 h 53 min
